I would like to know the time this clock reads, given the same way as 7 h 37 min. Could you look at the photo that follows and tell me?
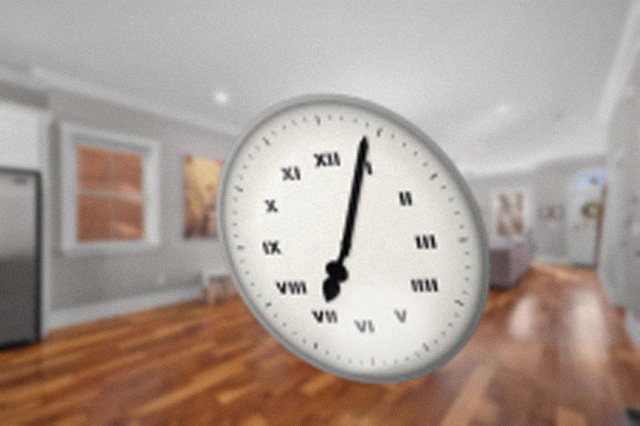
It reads 7 h 04 min
